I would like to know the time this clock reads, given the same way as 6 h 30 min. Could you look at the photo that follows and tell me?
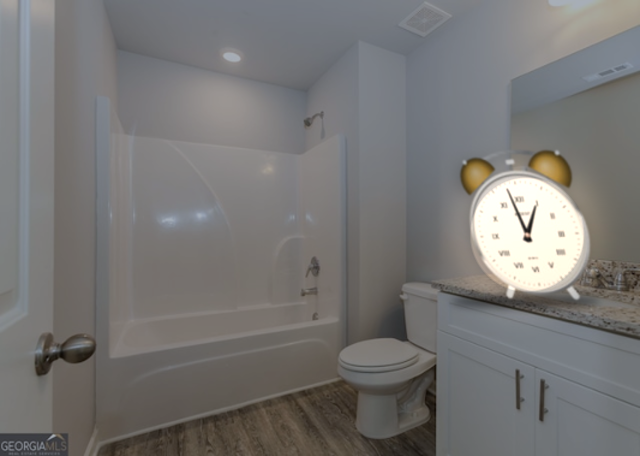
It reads 12 h 58 min
